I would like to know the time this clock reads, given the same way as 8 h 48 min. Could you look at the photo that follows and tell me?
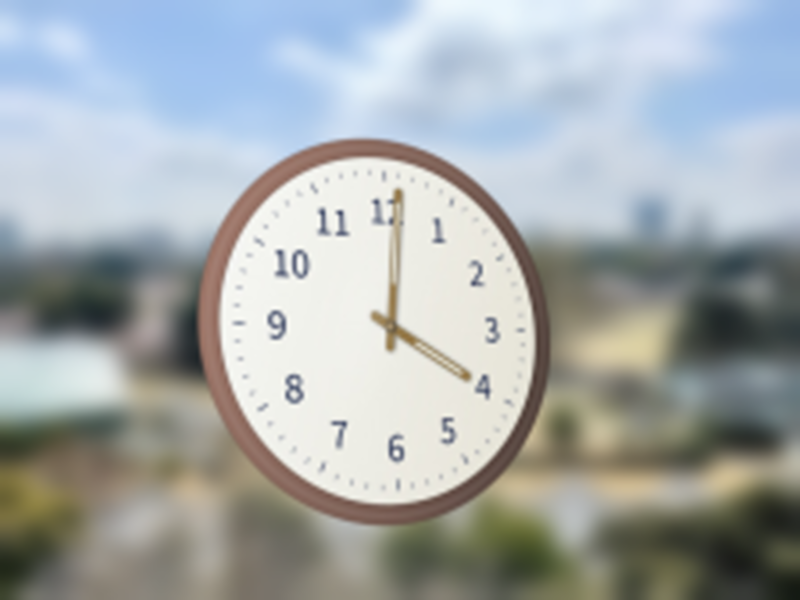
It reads 4 h 01 min
